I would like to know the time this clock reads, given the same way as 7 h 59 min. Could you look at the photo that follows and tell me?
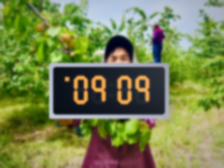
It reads 9 h 09 min
